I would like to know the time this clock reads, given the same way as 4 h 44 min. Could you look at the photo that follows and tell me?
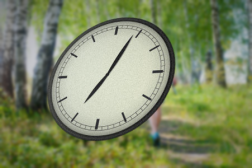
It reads 7 h 04 min
